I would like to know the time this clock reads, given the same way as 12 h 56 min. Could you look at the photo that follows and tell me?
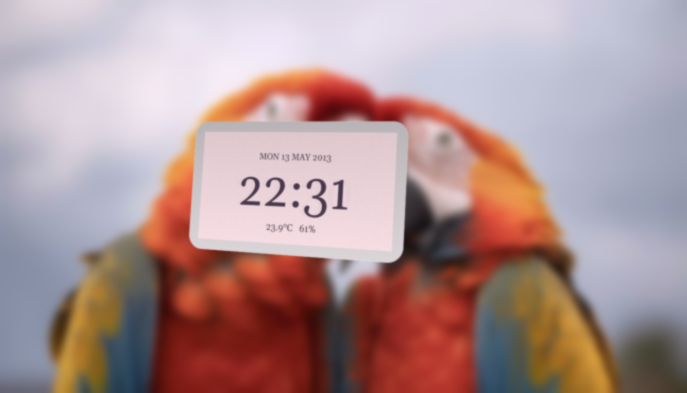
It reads 22 h 31 min
